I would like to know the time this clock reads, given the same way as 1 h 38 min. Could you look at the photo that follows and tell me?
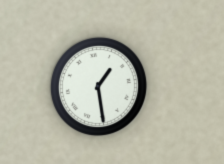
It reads 1 h 30 min
